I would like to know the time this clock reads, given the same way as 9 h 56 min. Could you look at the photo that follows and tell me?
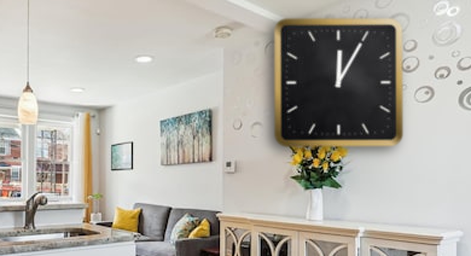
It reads 12 h 05 min
